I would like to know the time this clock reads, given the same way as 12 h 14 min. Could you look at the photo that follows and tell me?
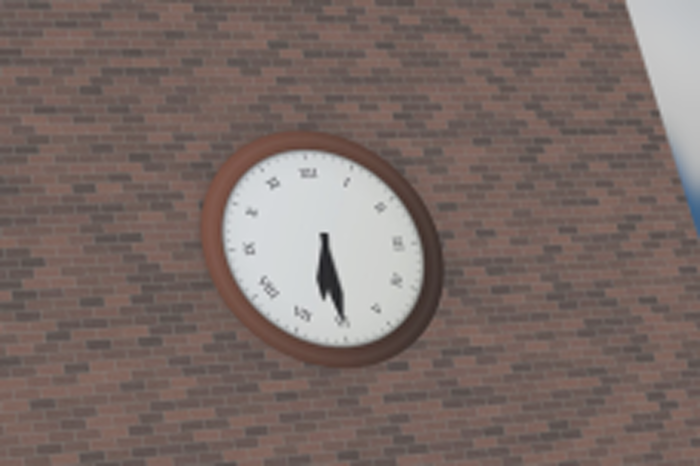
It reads 6 h 30 min
